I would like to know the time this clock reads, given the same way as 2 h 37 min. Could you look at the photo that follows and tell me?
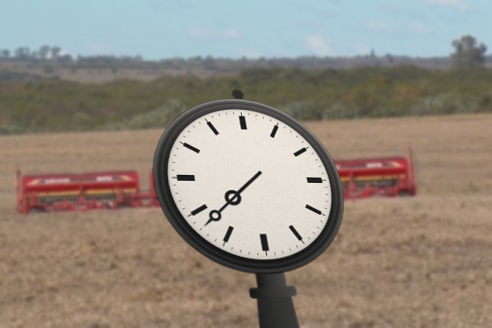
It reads 7 h 38 min
